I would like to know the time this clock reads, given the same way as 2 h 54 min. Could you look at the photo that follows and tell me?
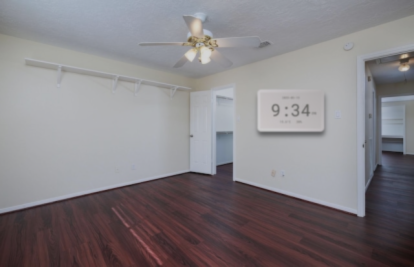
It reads 9 h 34 min
